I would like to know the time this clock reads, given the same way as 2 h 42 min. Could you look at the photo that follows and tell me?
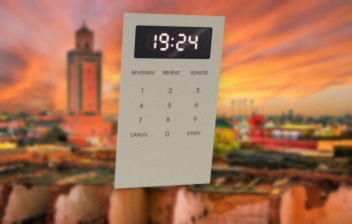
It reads 19 h 24 min
